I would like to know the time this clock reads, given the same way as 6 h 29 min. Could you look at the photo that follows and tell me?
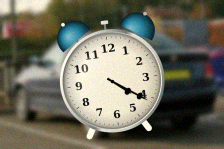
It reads 4 h 21 min
